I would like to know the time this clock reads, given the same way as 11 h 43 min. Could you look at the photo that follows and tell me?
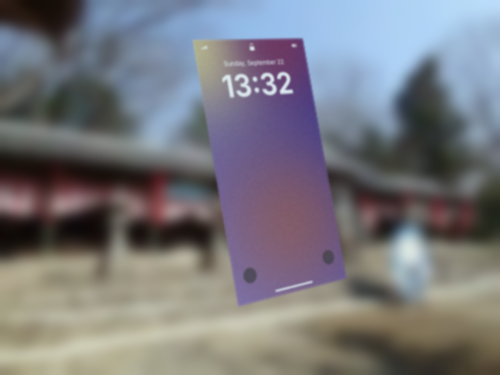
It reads 13 h 32 min
